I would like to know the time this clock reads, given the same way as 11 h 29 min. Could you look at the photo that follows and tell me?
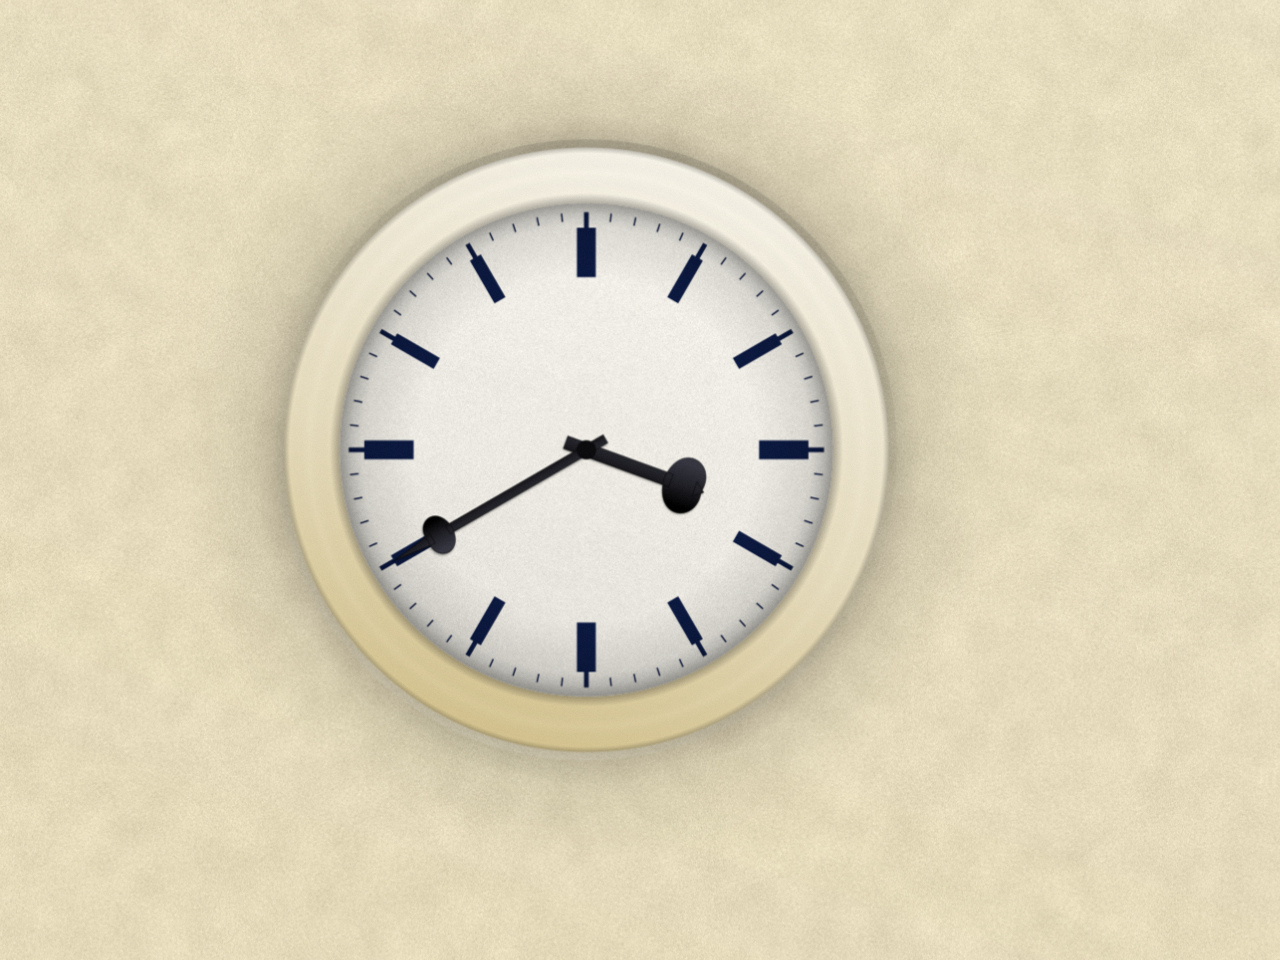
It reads 3 h 40 min
